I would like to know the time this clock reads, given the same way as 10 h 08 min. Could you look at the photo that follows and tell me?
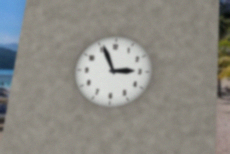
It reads 2 h 56 min
